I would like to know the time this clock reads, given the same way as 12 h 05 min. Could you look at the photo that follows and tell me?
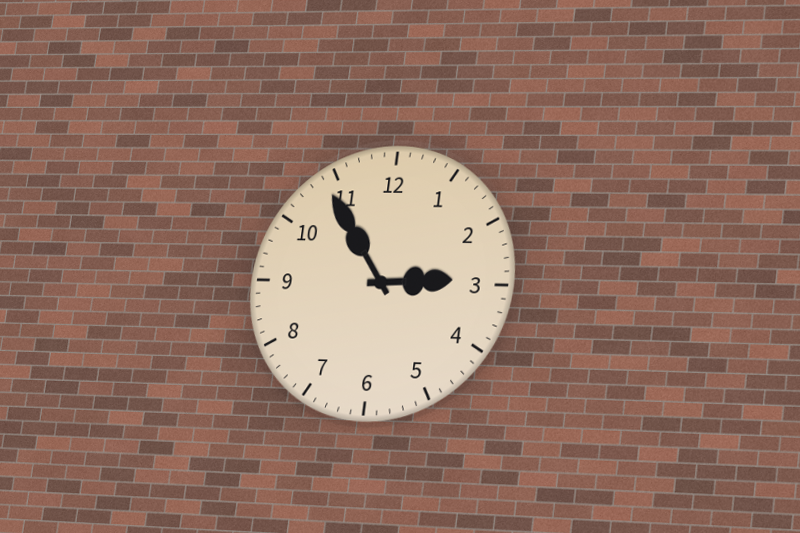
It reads 2 h 54 min
